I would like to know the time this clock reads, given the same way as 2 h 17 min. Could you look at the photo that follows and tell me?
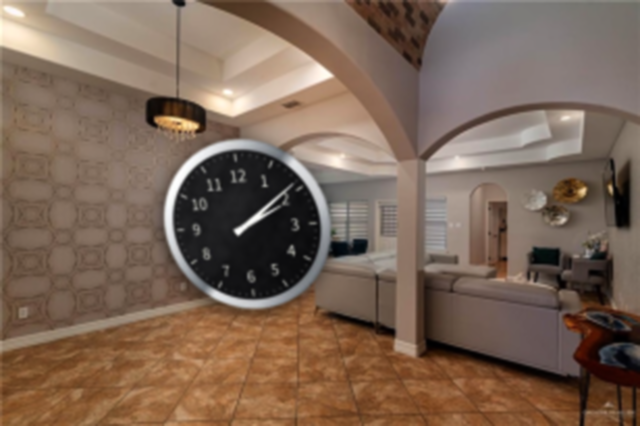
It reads 2 h 09 min
